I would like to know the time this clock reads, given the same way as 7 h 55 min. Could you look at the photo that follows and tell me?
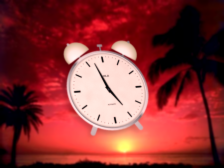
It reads 4 h 57 min
